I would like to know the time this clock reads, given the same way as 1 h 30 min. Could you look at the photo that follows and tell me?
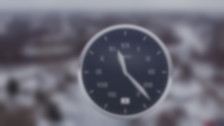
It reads 11 h 23 min
